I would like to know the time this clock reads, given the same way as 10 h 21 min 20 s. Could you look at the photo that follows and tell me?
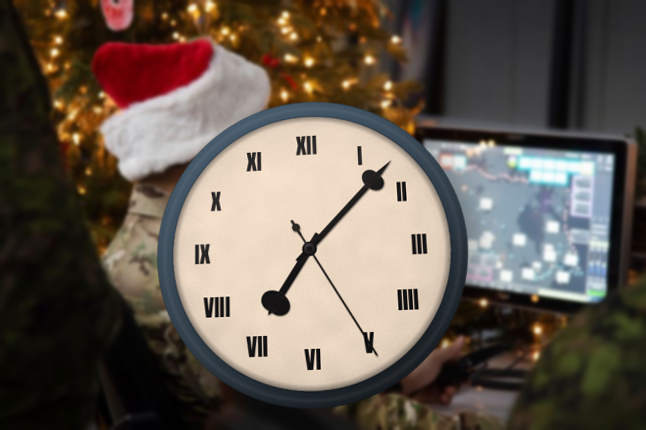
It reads 7 h 07 min 25 s
